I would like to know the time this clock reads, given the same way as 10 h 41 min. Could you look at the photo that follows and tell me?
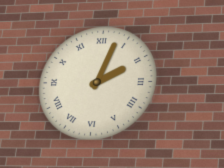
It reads 2 h 03 min
